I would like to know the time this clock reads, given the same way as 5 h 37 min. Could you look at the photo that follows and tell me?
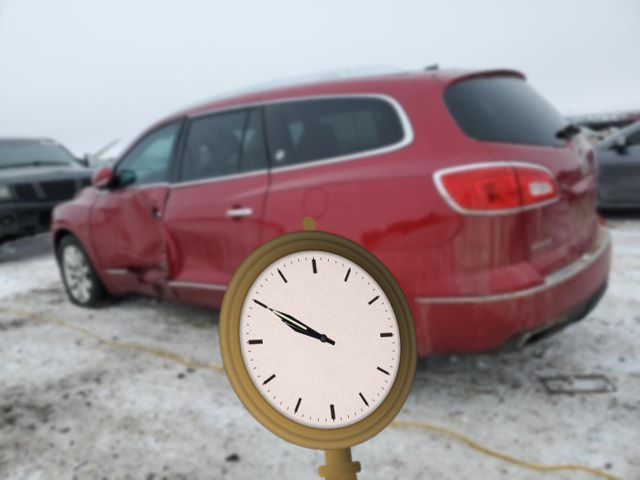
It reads 9 h 50 min
